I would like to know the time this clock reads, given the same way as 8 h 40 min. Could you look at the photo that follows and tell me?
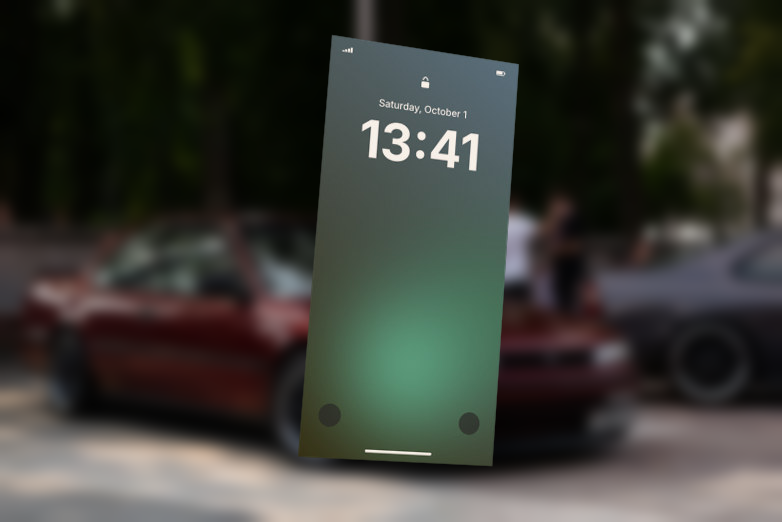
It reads 13 h 41 min
